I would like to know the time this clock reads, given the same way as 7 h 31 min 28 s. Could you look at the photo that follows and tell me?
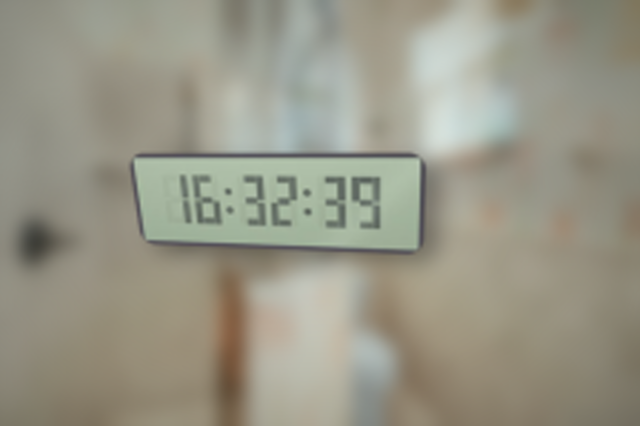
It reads 16 h 32 min 39 s
